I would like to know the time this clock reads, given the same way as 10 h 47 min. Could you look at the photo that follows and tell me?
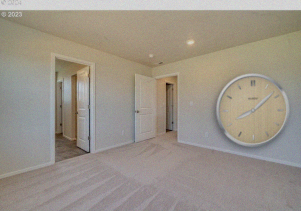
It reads 8 h 08 min
